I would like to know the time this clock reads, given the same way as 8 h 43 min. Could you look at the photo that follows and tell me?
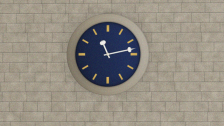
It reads 11 h 13 min
